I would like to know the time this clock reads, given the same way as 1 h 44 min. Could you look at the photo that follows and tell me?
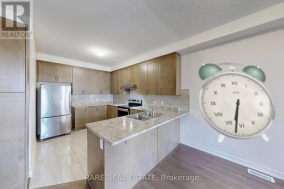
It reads 6 h 32 min
